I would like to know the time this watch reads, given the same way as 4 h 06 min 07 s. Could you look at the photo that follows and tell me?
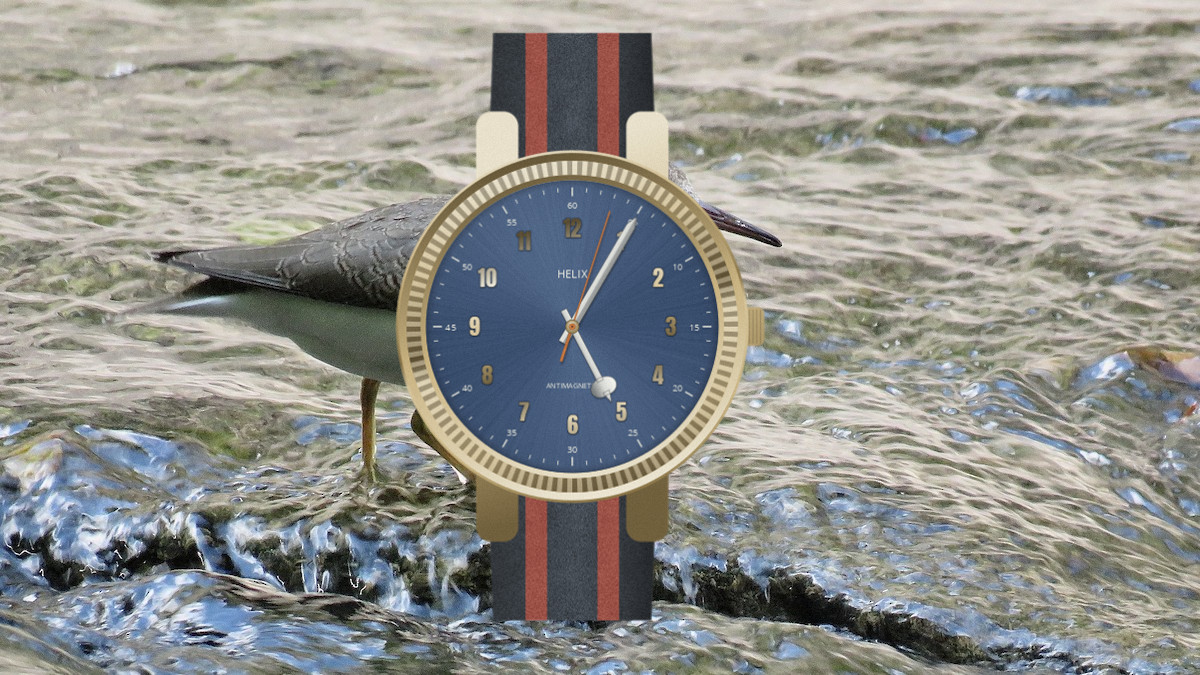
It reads 5 h 05 min 03 s
